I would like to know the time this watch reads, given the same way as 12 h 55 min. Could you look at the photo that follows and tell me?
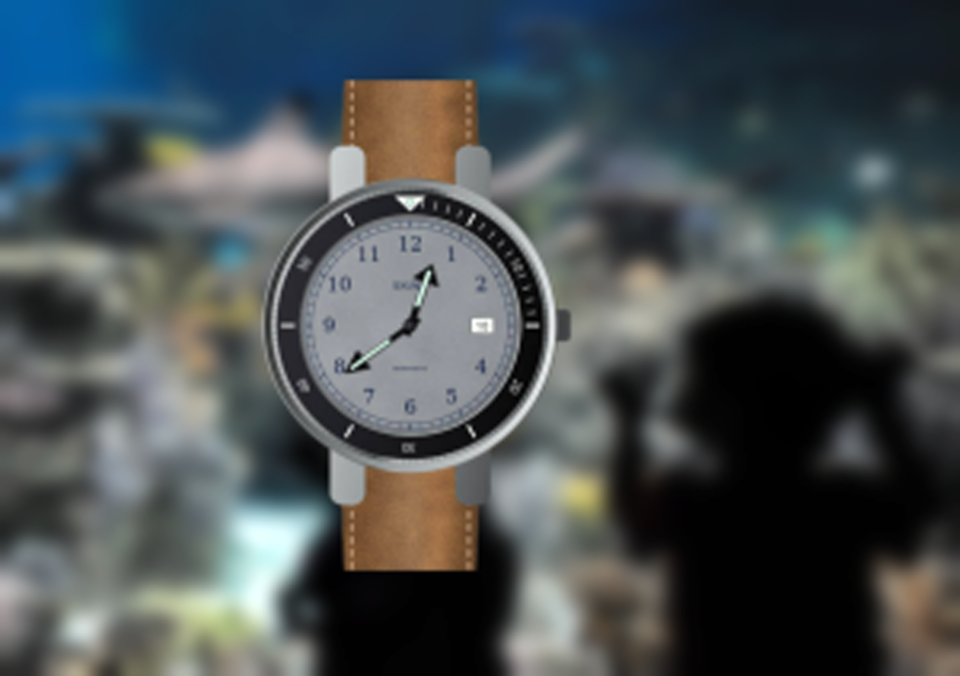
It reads 12 h 39 min
